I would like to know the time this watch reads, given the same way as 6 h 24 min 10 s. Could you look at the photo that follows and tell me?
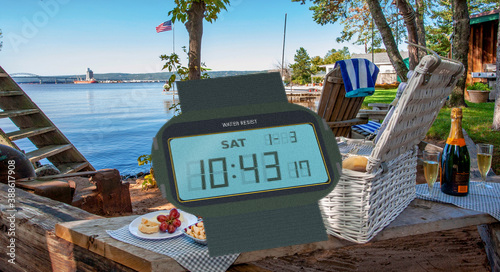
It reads 10 h 43 min 17 s
